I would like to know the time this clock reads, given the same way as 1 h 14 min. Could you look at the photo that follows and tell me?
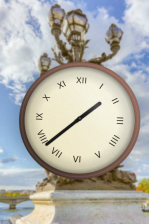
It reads 1 h 38 min
